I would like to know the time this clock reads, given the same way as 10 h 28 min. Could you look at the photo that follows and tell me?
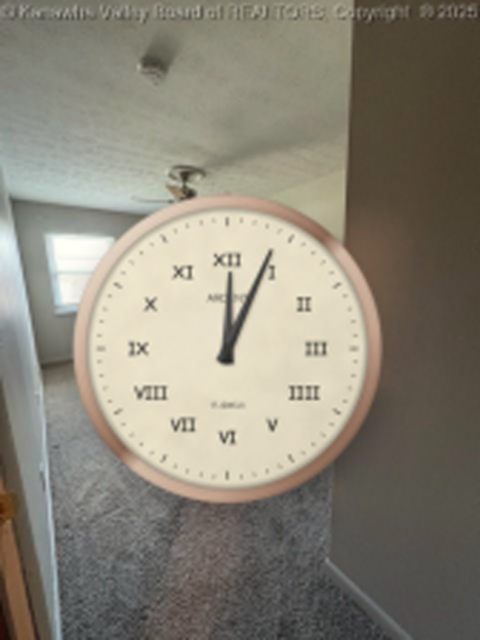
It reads 12 h 04 min
